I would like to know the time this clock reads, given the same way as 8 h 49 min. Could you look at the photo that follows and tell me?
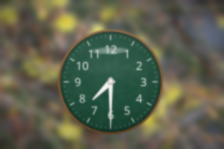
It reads 7 h 30 min
